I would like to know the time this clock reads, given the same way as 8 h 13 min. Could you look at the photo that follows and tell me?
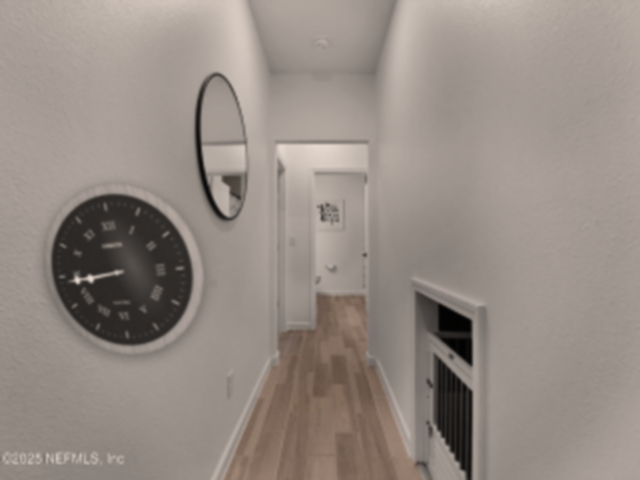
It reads 8 h 44 min
